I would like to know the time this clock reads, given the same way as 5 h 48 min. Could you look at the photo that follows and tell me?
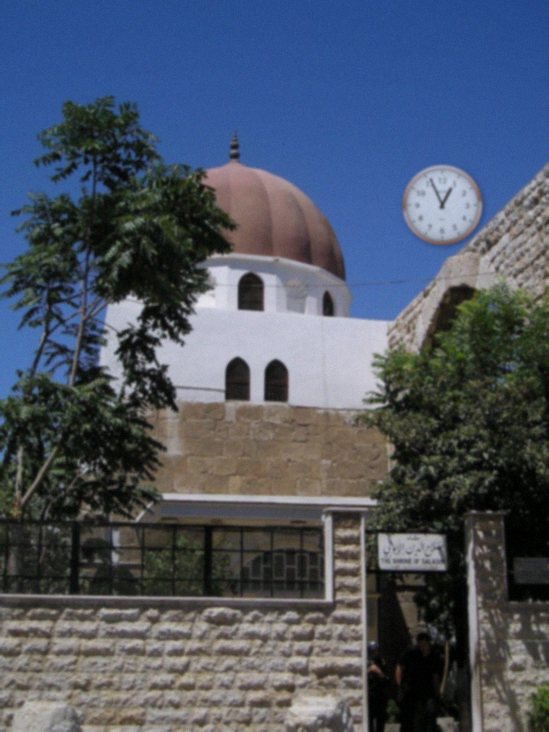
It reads 12 h 56 min
